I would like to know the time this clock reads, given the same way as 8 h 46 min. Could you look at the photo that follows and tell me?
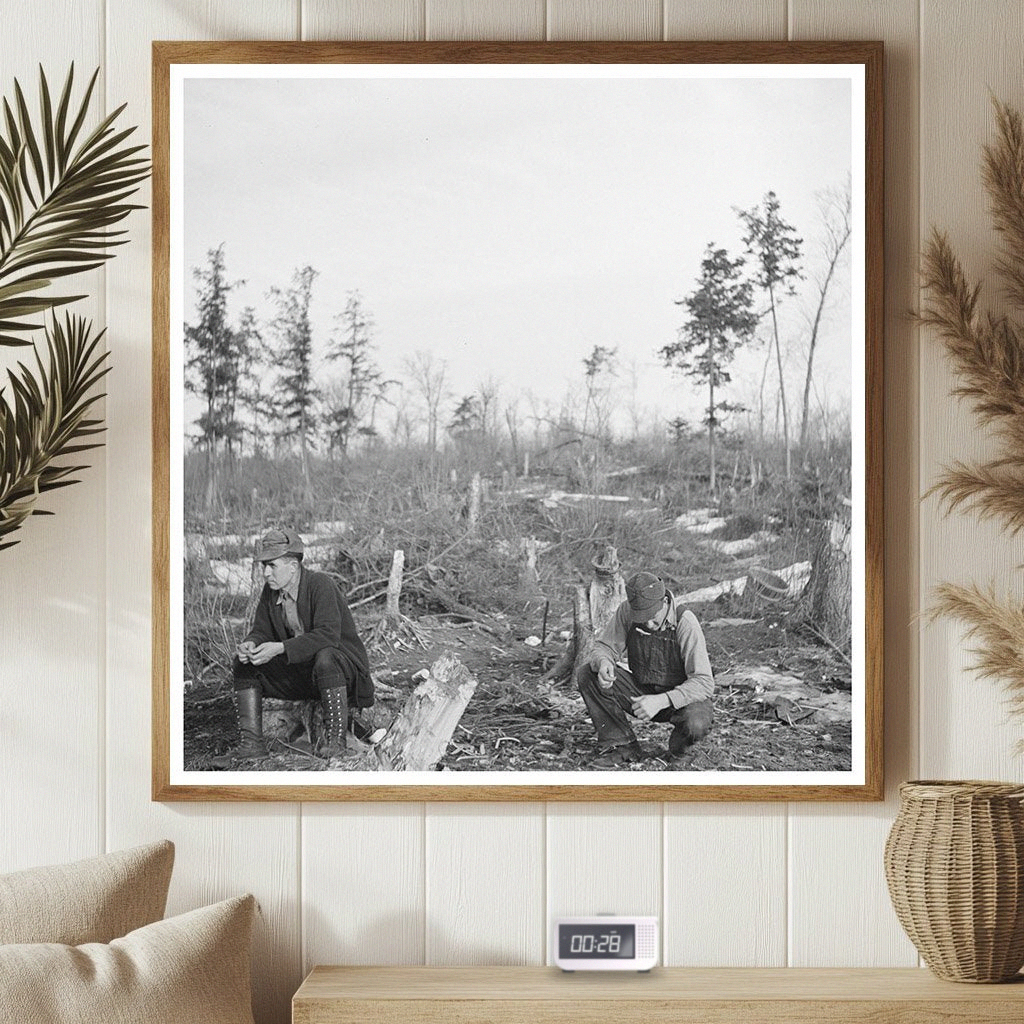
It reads 0 h 28 min
